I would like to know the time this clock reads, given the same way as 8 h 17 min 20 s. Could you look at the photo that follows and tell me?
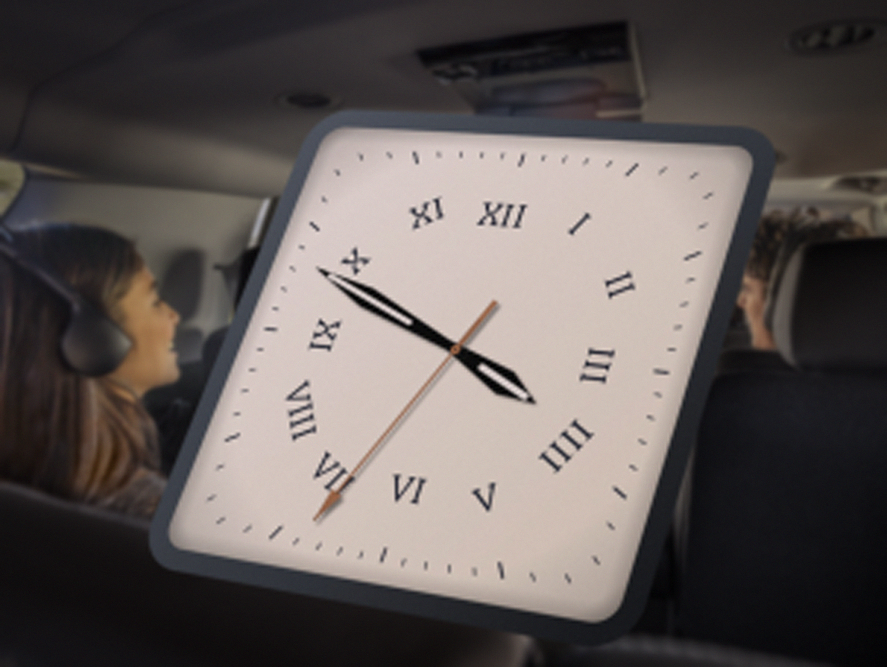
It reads 3 h 48 min 34 s
